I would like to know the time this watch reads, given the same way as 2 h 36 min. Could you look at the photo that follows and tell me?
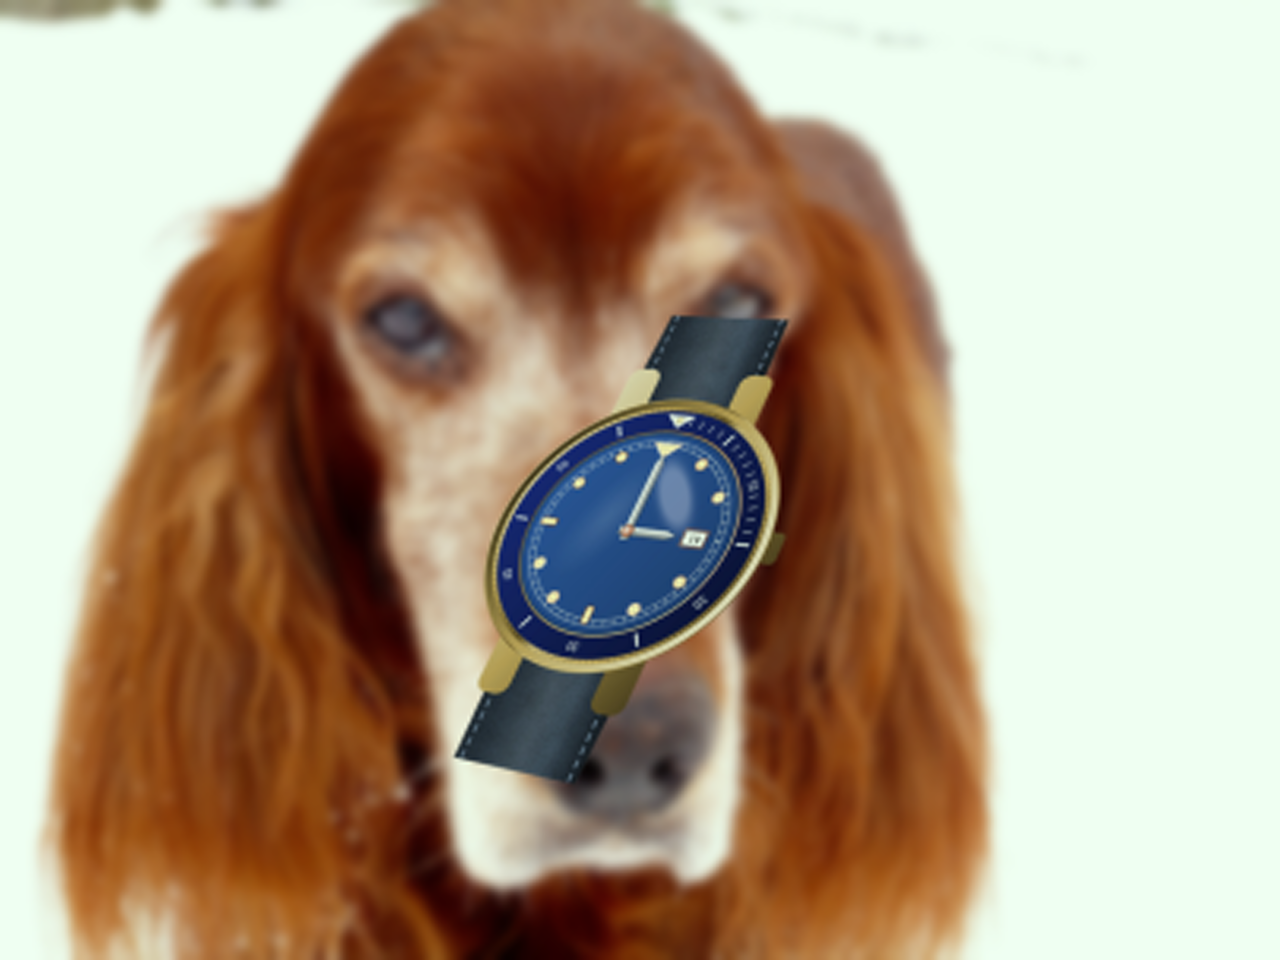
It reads 3 h 00 min
